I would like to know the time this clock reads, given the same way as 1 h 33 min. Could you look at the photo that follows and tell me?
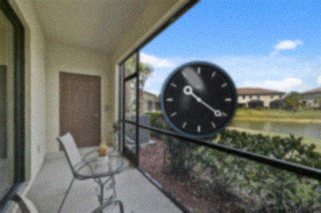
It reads 10 h 21 min
